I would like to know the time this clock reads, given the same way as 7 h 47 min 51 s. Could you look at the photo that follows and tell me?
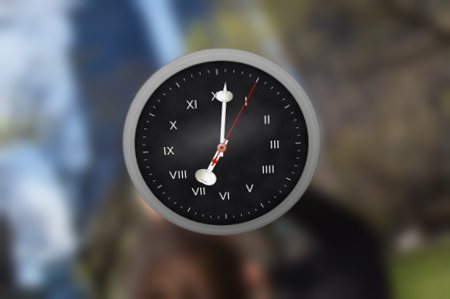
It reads 7 h 01 min 05 s
